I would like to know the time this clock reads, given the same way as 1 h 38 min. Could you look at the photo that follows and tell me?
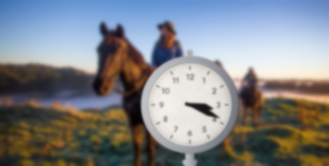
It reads 3 h 19 min
